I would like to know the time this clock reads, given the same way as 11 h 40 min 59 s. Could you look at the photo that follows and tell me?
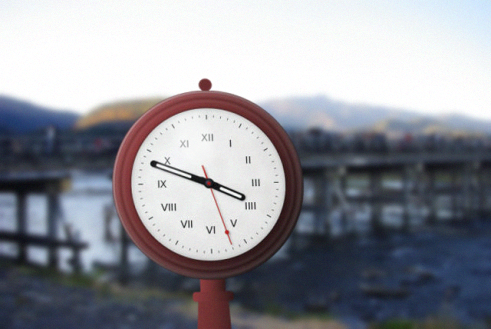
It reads 3 h 48 min 27 s
